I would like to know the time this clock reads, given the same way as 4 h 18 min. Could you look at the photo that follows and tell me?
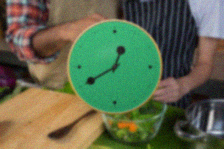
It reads 12 h 40 min
